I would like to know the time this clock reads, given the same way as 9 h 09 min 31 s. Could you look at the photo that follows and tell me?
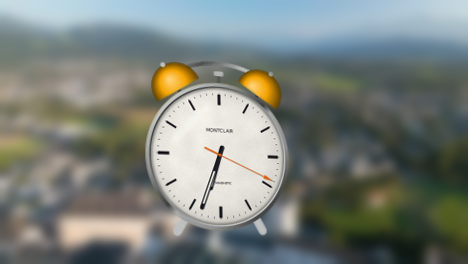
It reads 6 h 33 min 19 s
